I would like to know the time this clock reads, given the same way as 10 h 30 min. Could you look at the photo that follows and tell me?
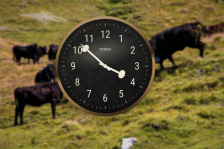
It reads 3 h 52 min
